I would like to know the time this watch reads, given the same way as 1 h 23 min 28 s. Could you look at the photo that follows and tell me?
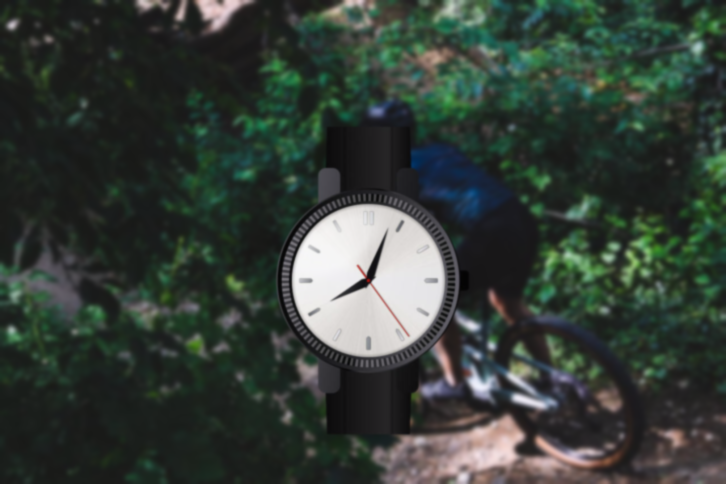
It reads 8 h 03 min 24 s
